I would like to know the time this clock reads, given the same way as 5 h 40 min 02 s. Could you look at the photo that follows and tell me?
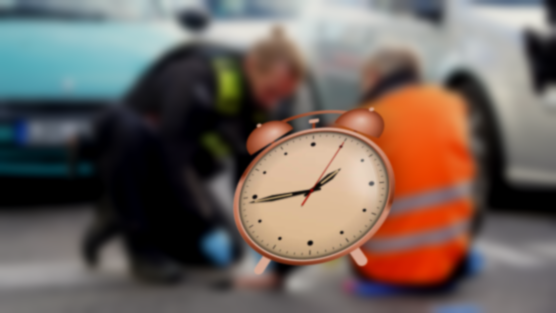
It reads 1 h 44 min 05 s
